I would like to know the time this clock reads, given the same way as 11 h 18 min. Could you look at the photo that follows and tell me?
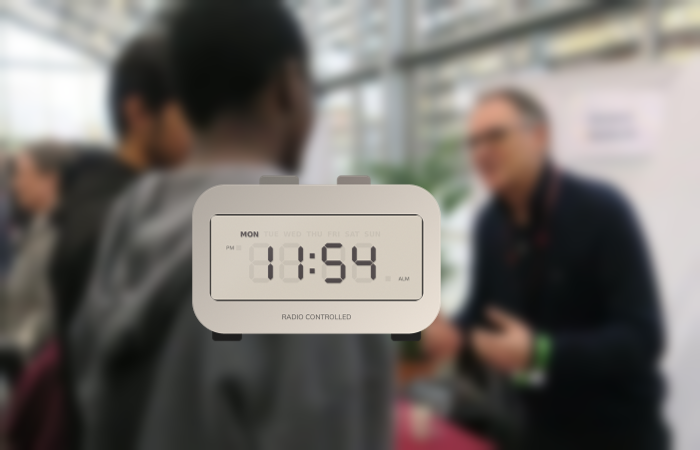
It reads 11 h 54 min
